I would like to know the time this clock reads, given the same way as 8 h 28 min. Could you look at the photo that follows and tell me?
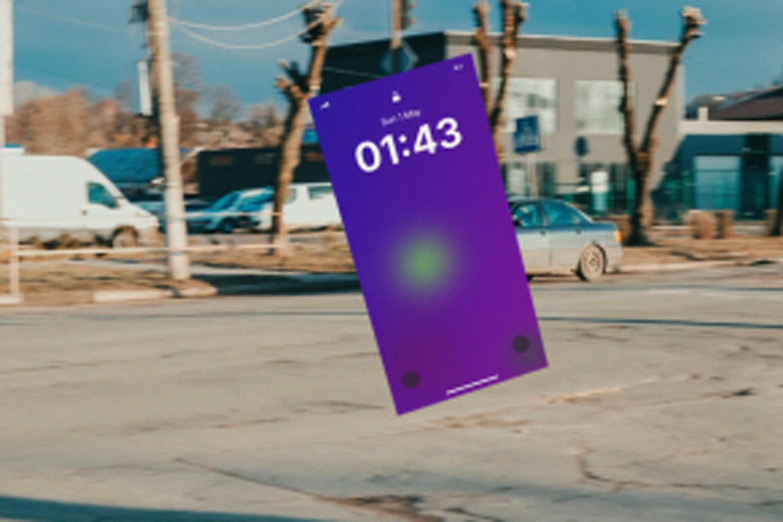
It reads 1 h 43 min
